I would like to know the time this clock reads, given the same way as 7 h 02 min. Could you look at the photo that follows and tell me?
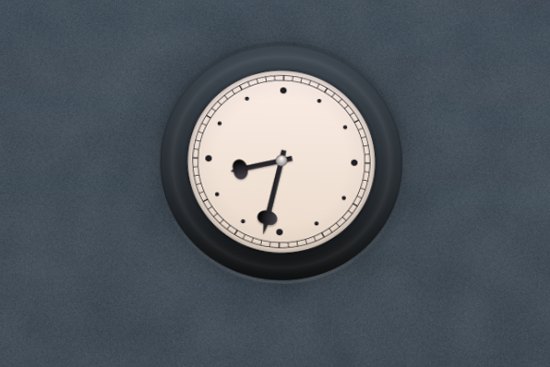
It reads 8 h 32 min
